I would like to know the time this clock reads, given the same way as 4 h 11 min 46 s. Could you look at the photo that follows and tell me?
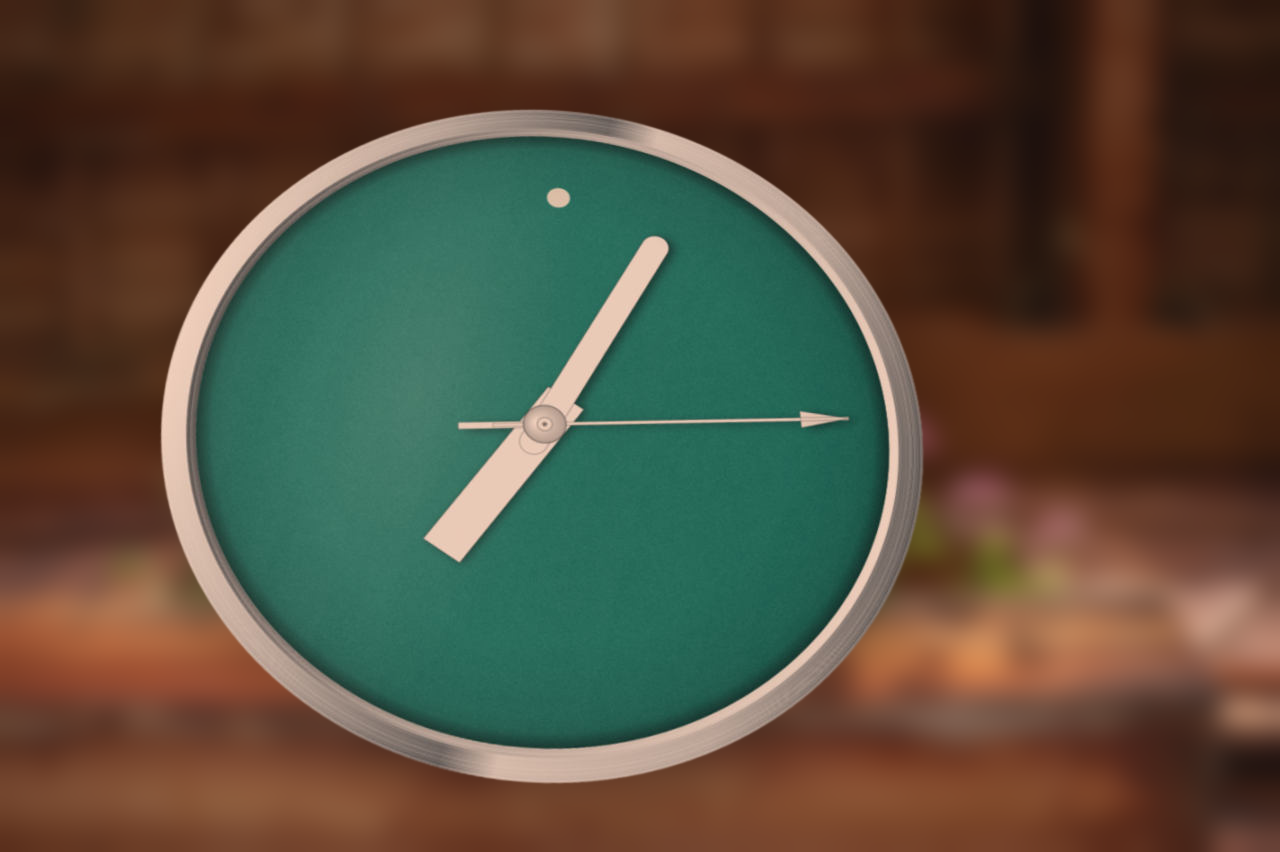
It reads 7 h 04 min 14 s
